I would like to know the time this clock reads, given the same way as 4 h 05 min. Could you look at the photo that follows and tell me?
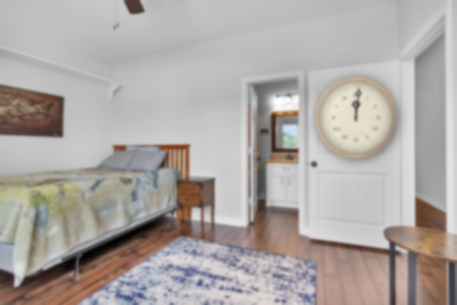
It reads 12 h 01 min
